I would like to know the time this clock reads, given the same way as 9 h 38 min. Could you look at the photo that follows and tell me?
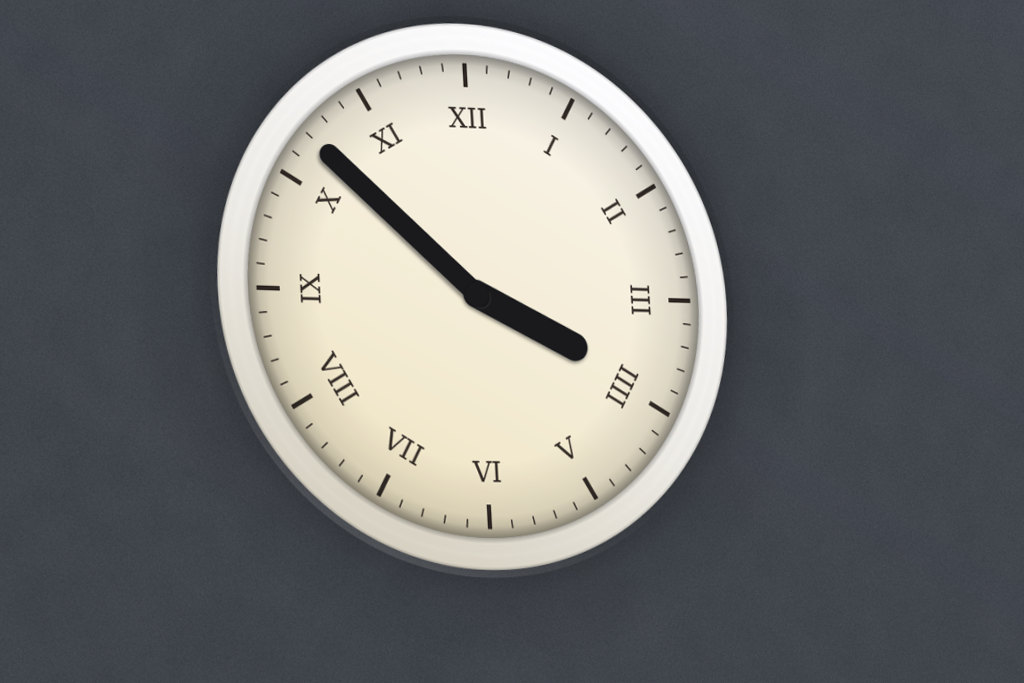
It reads 3 h 52 min
